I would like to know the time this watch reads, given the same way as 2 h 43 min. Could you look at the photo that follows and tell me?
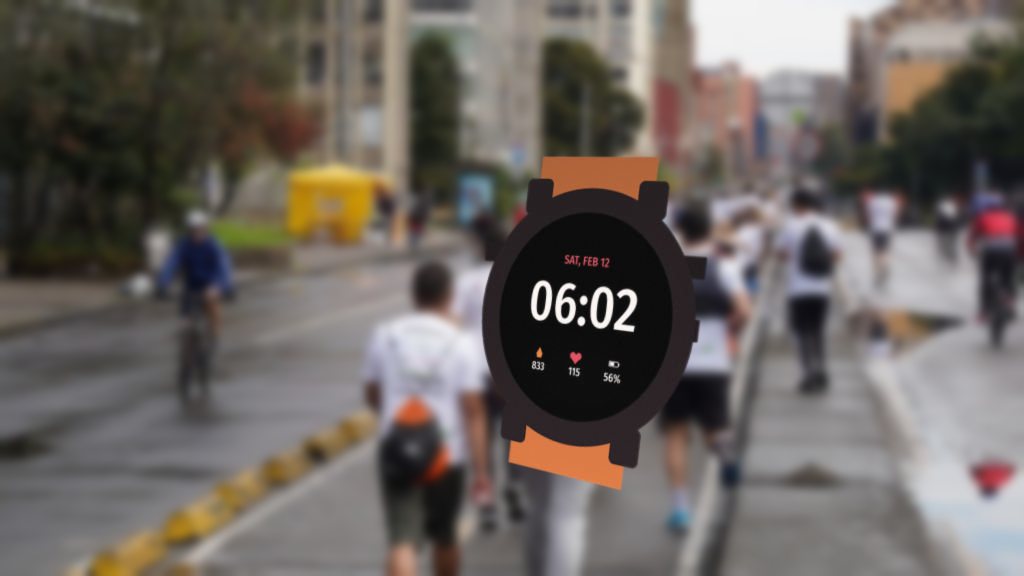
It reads 6 h 02 min
